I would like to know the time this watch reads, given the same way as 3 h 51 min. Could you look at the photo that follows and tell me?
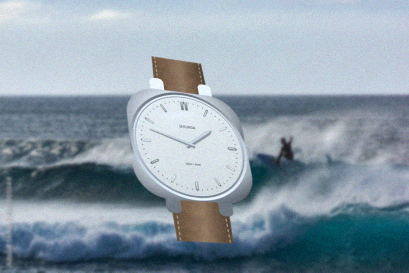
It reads 1 h 48 min
